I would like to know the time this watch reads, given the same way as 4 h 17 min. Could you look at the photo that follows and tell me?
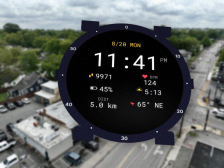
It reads 11 h 41 min
